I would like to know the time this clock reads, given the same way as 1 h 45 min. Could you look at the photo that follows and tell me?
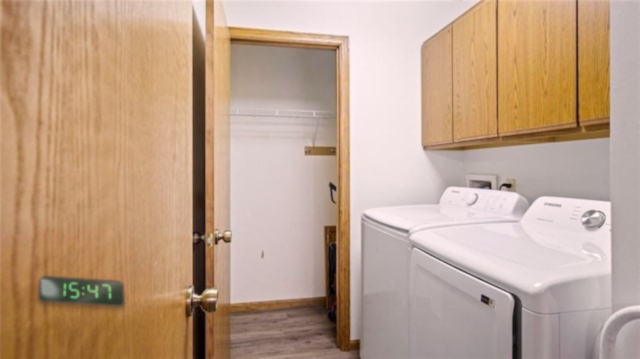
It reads 15 h 47 min
